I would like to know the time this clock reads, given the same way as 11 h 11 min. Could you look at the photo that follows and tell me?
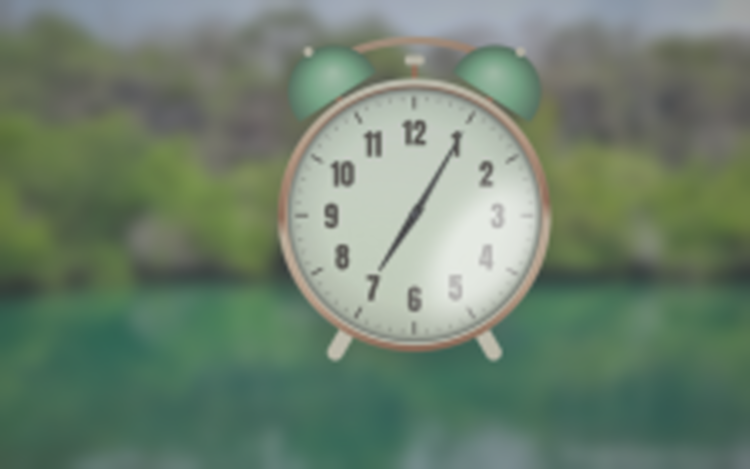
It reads 7 h 05 min
